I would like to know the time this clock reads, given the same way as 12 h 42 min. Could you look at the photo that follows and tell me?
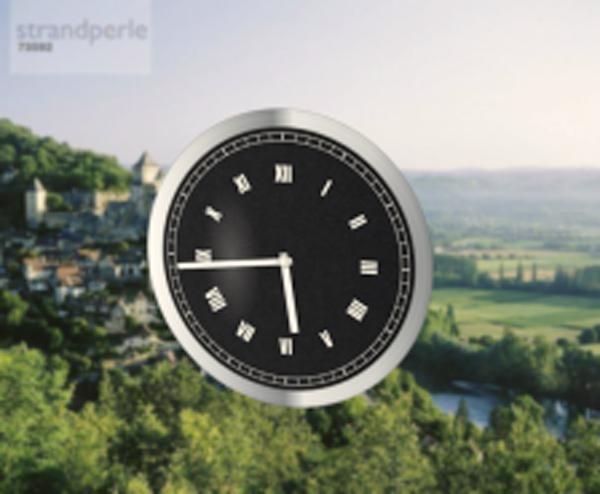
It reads 5 h 44 min
